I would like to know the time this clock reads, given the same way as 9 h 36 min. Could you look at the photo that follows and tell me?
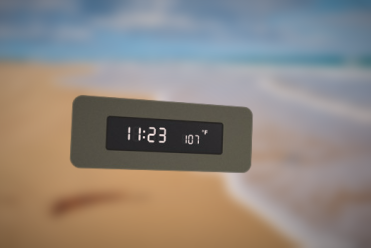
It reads 11 h 23 min
